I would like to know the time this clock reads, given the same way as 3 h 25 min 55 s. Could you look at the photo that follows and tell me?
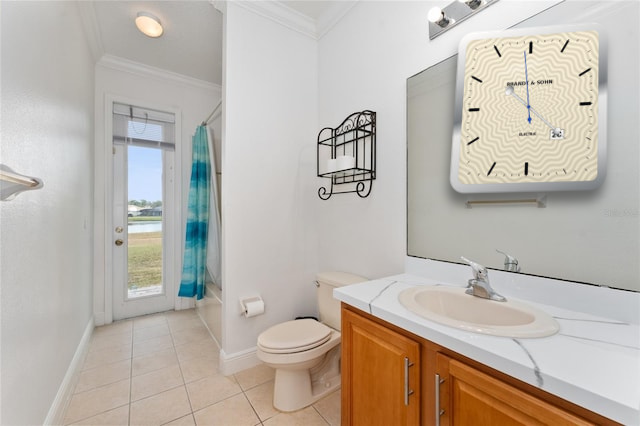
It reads 10 h 21 min 59 s
